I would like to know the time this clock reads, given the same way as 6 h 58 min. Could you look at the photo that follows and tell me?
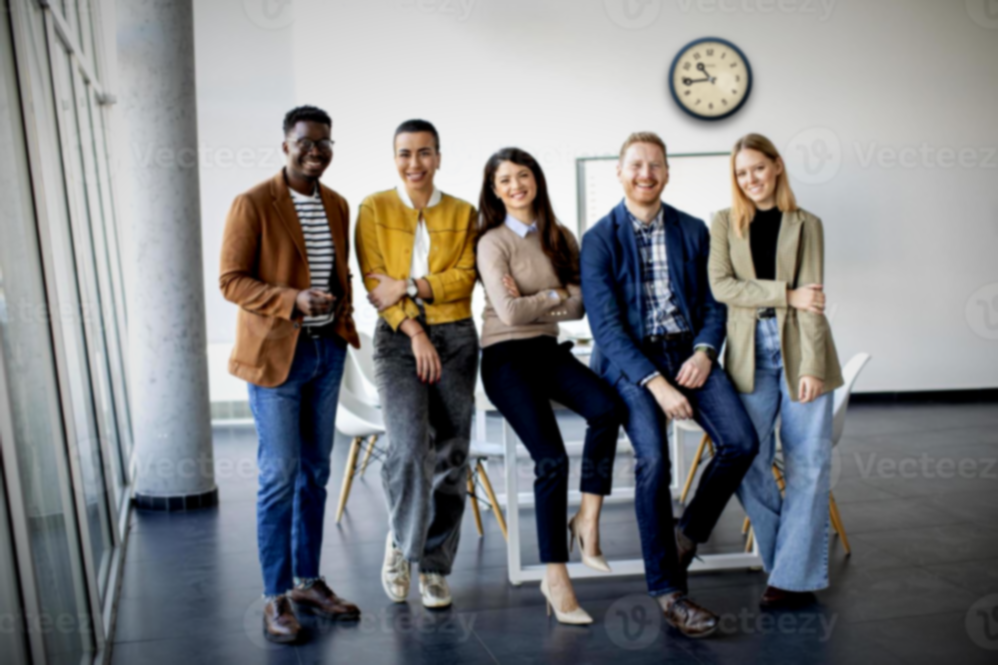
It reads 10 h 44 min
